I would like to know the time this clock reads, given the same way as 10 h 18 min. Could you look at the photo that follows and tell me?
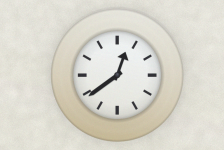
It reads 12 h 39 min
